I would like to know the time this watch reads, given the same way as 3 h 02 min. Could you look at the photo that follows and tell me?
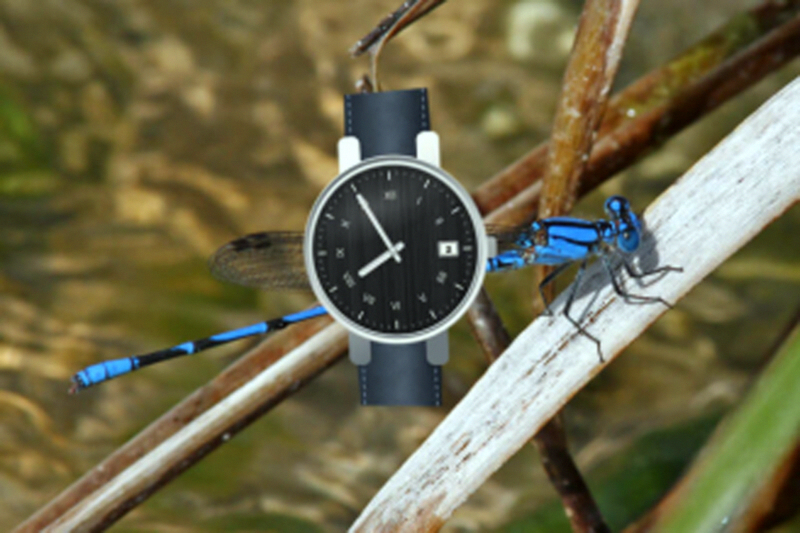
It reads 7 h 55 min
